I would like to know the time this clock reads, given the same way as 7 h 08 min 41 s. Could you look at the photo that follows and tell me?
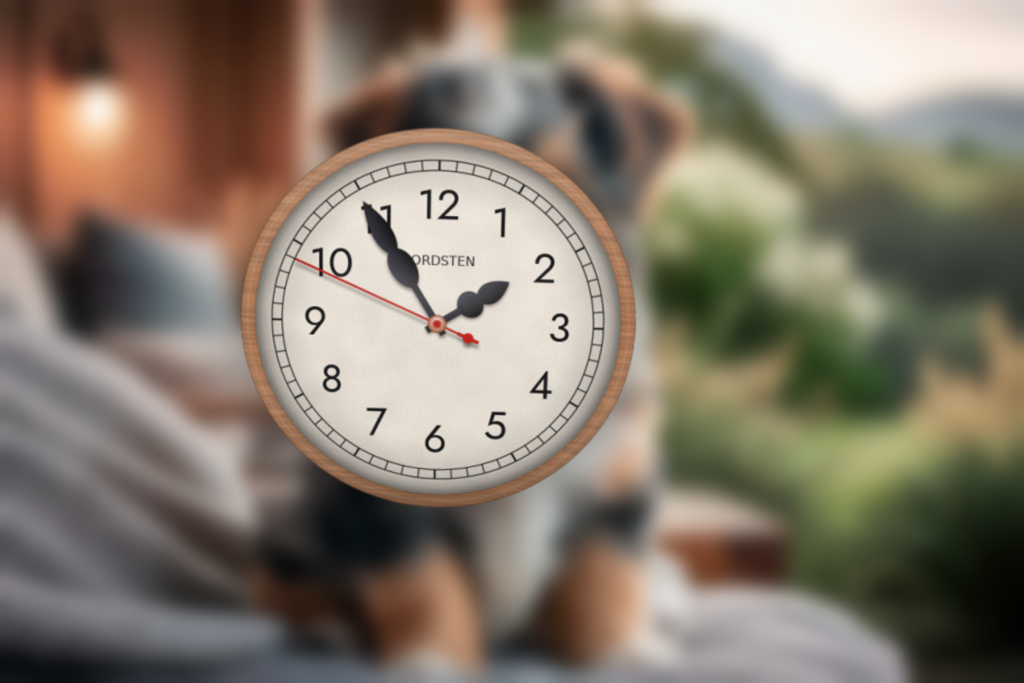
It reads 1 h 54 min 49 s
